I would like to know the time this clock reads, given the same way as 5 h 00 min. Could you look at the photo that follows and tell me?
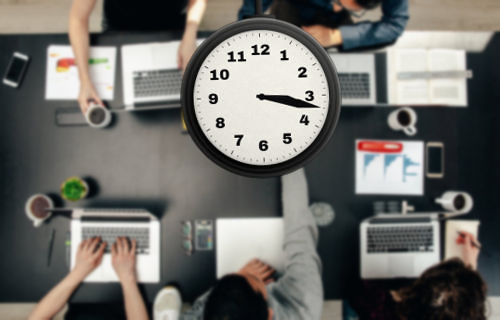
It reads 3 h 17 min
